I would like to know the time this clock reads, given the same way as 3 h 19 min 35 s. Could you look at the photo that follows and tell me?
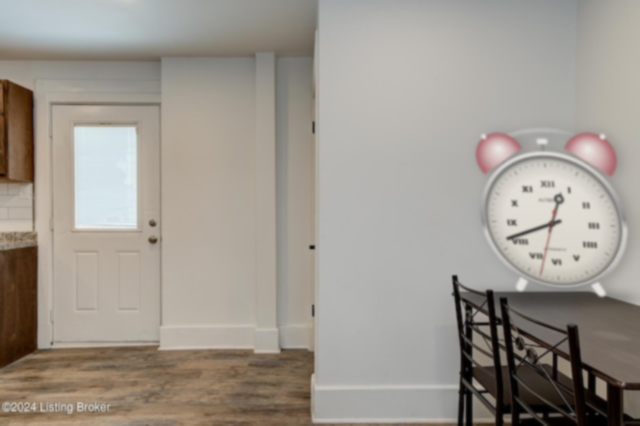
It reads 12 h 41 min 33 s
